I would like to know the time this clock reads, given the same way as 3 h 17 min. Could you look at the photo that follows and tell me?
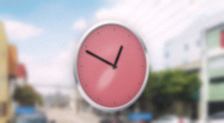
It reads 12 h 49 min
